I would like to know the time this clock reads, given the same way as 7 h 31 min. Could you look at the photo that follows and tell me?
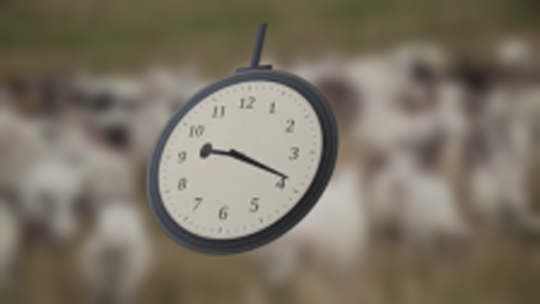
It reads 9 h 19 min
